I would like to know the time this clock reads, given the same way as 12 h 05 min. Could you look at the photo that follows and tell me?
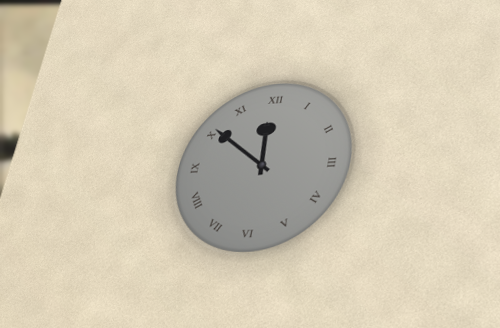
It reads 11 h 51 min
